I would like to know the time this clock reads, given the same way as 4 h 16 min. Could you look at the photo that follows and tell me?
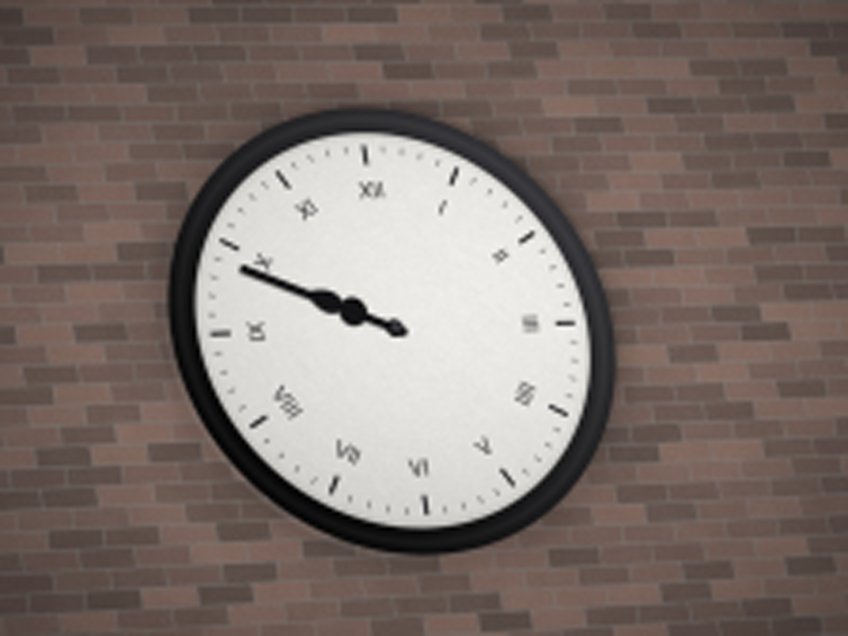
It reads 9 h 49 min
